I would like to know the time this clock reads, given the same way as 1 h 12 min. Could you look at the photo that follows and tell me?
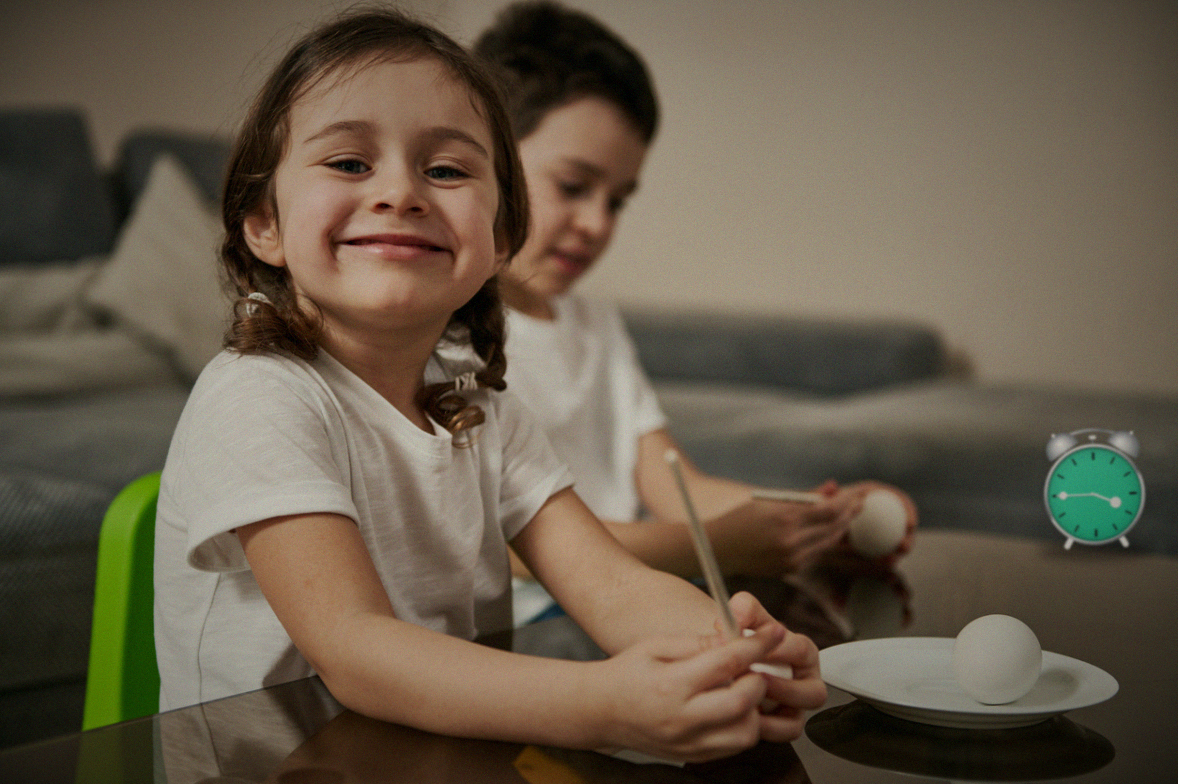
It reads 3 h 45 min
